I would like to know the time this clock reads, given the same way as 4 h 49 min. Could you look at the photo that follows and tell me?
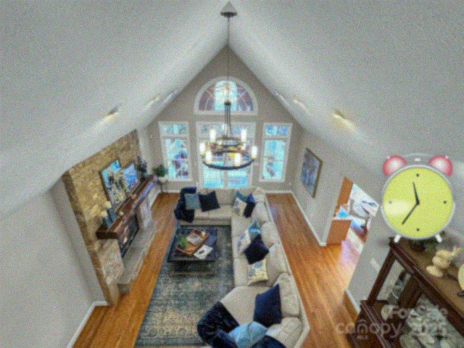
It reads 11 h 36 min
